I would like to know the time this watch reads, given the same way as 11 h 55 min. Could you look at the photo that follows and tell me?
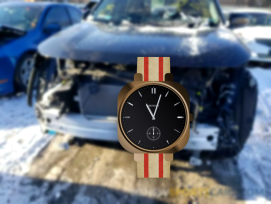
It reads 11 h 03 min
